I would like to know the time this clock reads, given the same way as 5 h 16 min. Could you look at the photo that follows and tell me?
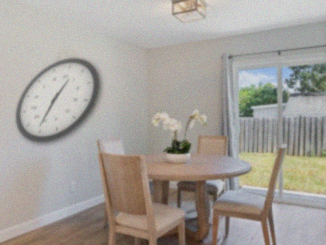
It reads 12 h 31 min
